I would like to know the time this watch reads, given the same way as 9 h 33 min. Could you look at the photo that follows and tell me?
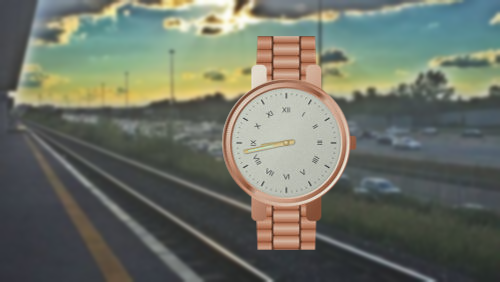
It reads 8 h 43 min
